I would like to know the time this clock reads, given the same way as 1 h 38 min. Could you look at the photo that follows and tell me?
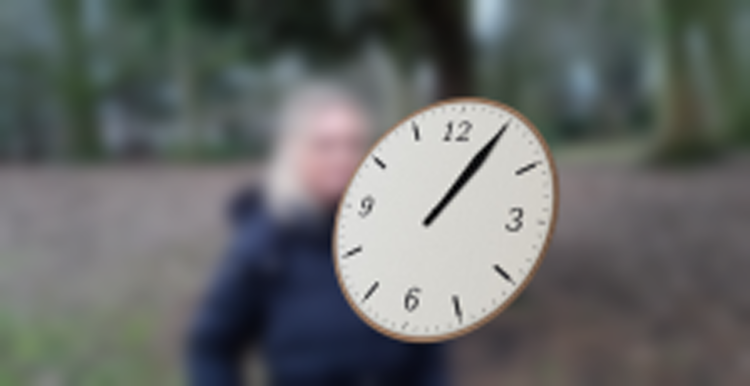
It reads 1 h 05 min
